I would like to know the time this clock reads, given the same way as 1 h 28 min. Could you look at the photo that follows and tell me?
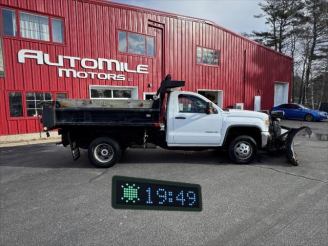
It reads 19 h 49 min
